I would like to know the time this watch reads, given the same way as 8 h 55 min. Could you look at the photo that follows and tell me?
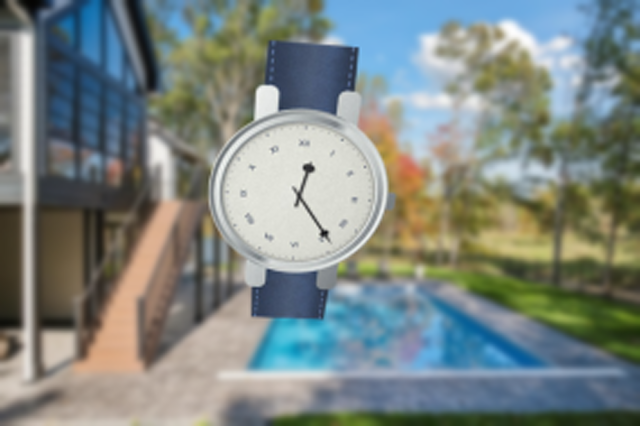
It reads 12 h 24 min
